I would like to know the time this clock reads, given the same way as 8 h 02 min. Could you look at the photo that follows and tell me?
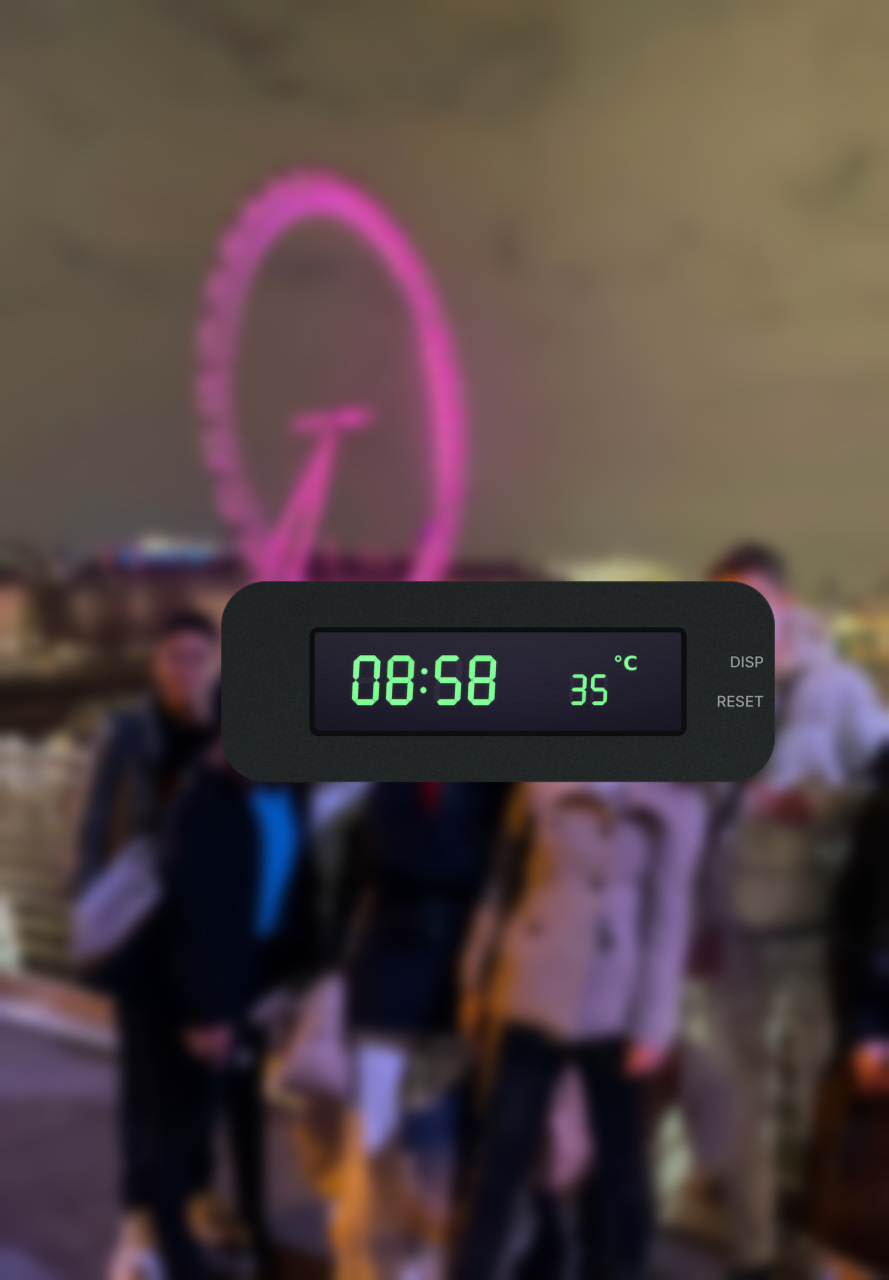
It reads 8 h 58 min
